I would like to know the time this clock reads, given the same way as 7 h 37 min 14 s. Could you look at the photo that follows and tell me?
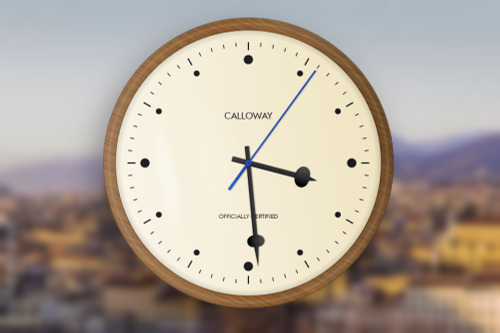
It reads 3 h 29 min 06 s
